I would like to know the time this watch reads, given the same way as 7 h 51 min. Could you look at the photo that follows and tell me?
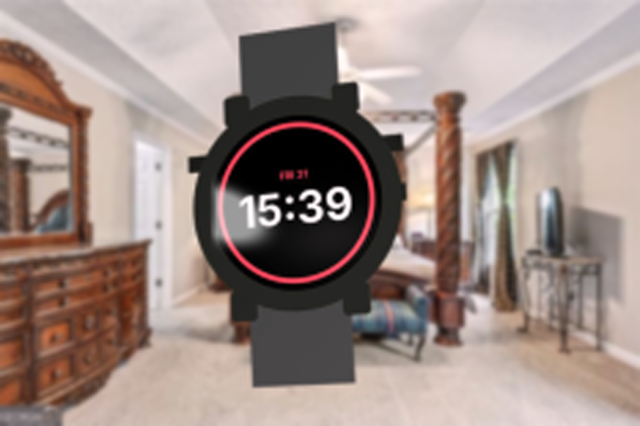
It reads 15 h 39 min
